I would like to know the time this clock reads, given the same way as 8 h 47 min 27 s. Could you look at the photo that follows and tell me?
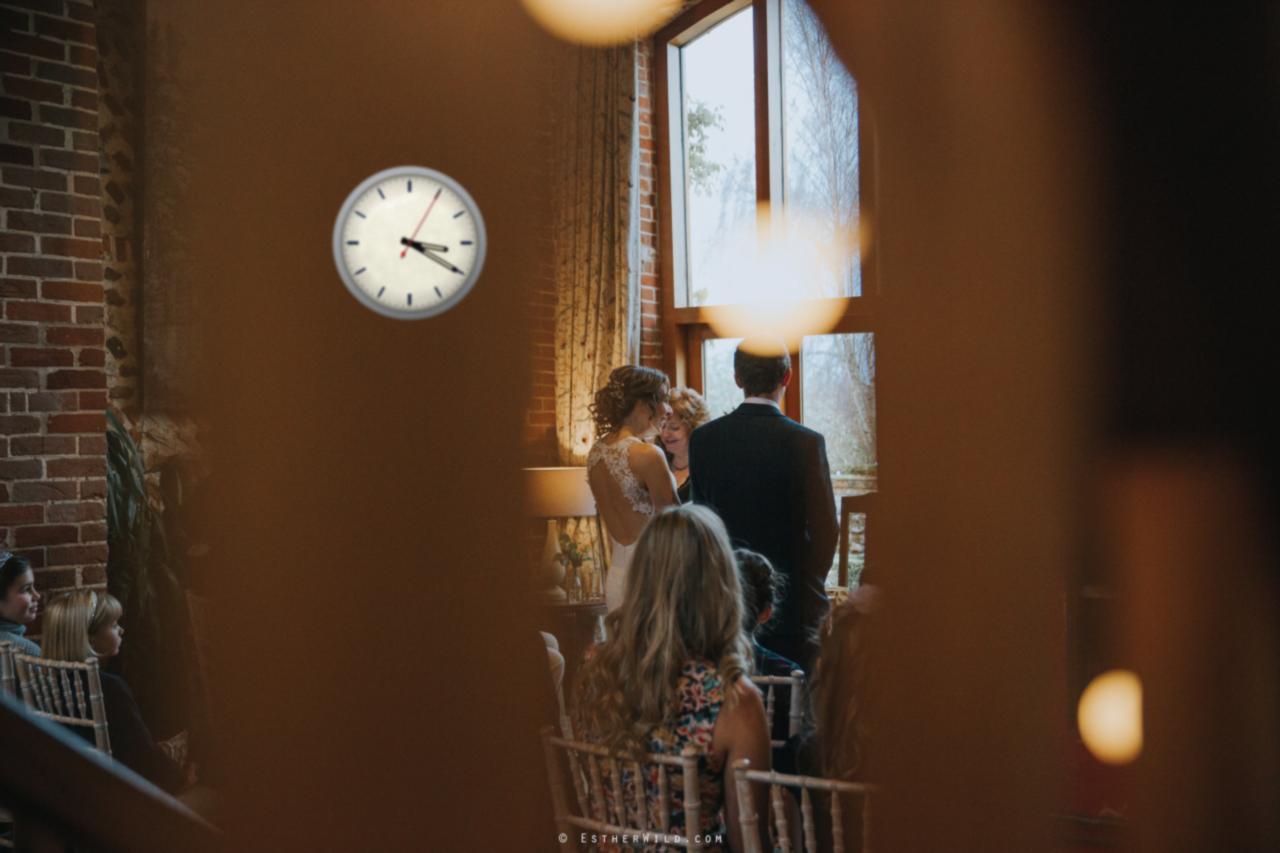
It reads 3 h 20 min 05 s
